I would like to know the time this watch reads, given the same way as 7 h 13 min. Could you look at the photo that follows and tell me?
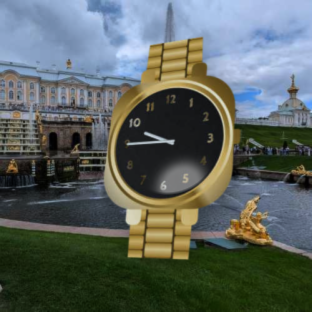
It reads 9 h 45 min
